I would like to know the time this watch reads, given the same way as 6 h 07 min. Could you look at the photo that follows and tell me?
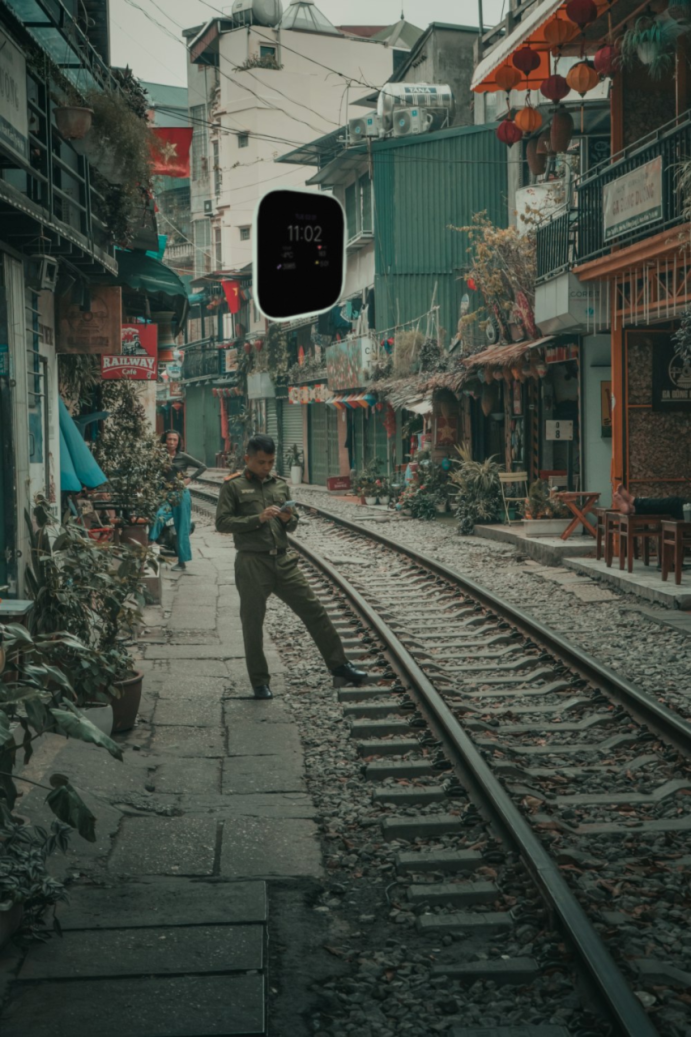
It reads 11 h 02 min
